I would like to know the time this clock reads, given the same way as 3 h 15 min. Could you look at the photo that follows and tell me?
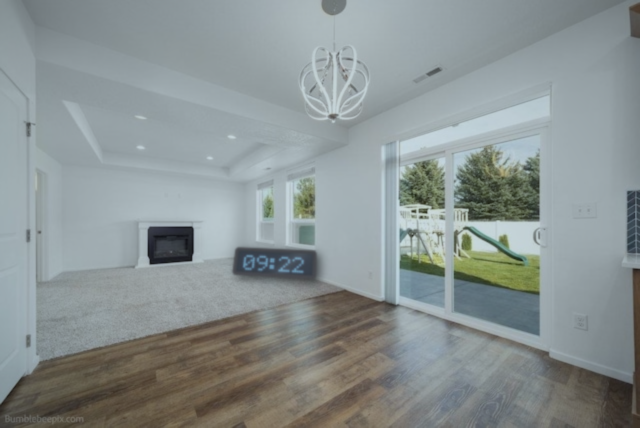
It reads 9 h 22 min
